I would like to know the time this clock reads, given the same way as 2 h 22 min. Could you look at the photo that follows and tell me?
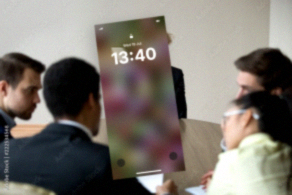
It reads 13 h 40 min
